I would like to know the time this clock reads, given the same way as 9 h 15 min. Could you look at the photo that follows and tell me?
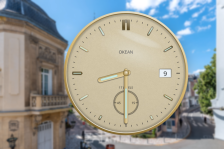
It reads 8 h 30 min
